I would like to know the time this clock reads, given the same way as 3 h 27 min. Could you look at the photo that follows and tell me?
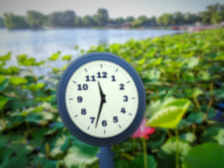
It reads 11 h 33 min
